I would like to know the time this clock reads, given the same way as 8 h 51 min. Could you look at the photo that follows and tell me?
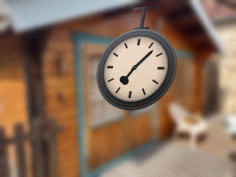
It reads 7 h 07 min
